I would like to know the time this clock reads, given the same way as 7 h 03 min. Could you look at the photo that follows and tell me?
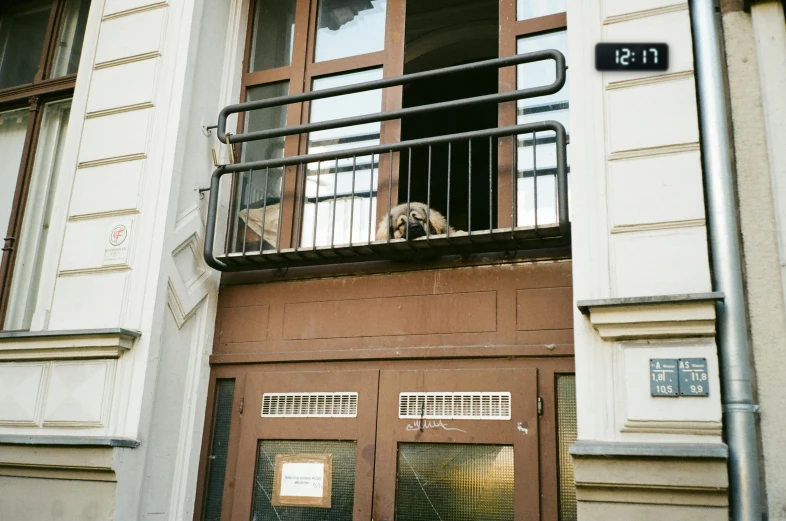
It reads 12 h 17 min
